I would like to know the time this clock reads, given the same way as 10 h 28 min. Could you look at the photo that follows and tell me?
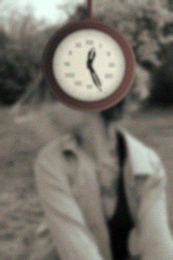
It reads 12 h 26 min
